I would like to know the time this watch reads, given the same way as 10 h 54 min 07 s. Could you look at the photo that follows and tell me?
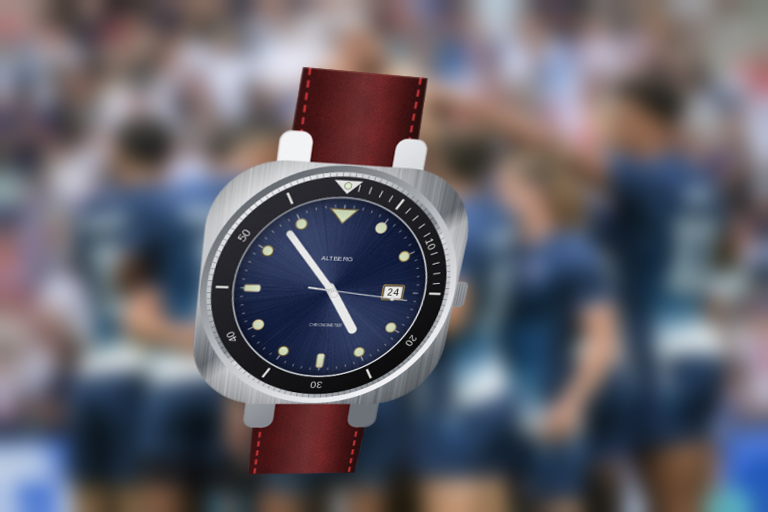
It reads 4 h 53 min 16 s
